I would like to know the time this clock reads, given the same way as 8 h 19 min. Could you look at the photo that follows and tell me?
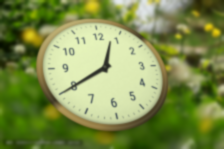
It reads 12 h 40 min
